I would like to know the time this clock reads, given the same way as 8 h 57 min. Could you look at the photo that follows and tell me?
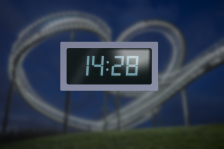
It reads 14 h 28 min
